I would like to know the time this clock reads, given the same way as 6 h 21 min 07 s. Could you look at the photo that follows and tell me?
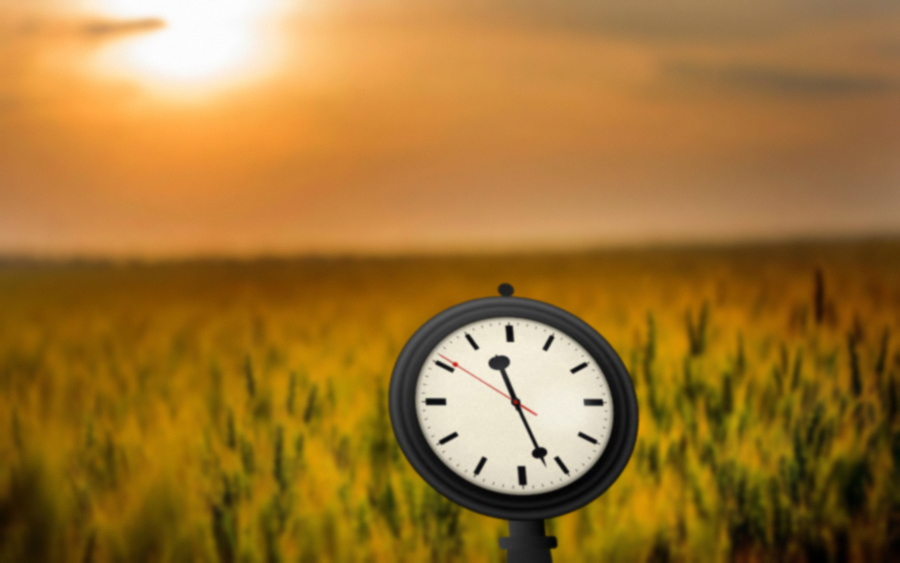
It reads 11 h 26 min 51 s
